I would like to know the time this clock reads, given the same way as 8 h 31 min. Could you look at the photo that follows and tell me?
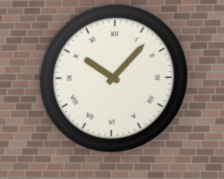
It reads 10 h 07 min
